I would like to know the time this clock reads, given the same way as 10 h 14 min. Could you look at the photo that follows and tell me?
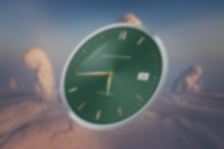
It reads 5 h 44 min
